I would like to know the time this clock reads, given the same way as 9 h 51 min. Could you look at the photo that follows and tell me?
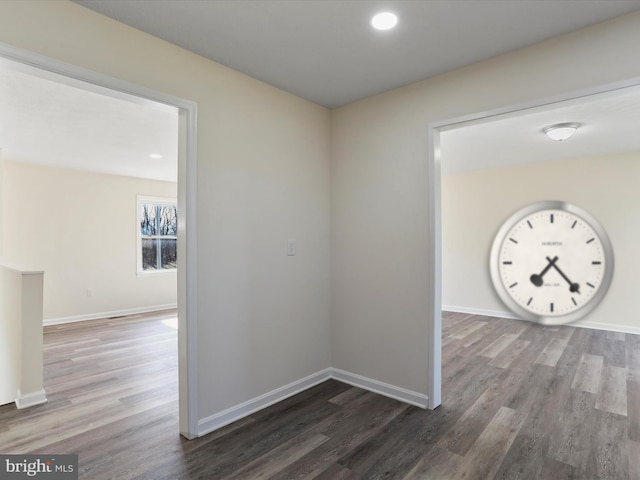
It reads 7 h 23 min
